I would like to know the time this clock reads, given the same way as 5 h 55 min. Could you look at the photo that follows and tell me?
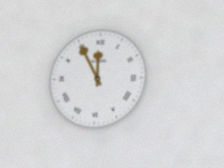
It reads 11 h 55 min
